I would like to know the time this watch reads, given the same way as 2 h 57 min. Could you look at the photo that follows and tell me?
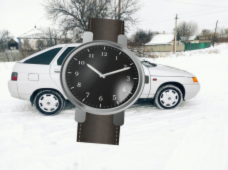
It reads 10 h 11 min
